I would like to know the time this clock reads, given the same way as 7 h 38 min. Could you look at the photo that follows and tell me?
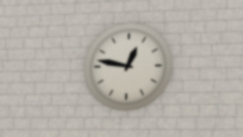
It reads 12 h 47 min
